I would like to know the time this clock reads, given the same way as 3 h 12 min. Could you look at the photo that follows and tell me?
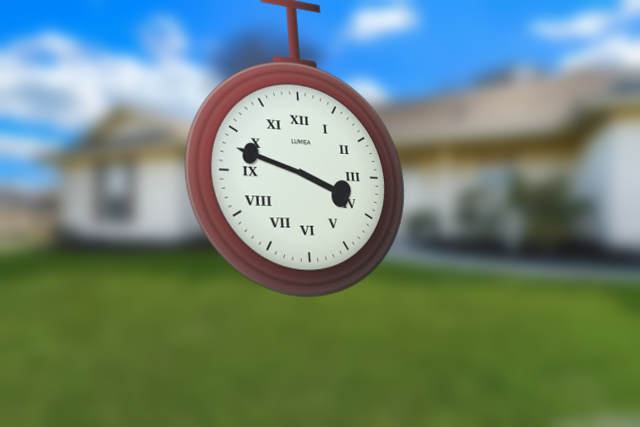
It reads 3 h 48 min
